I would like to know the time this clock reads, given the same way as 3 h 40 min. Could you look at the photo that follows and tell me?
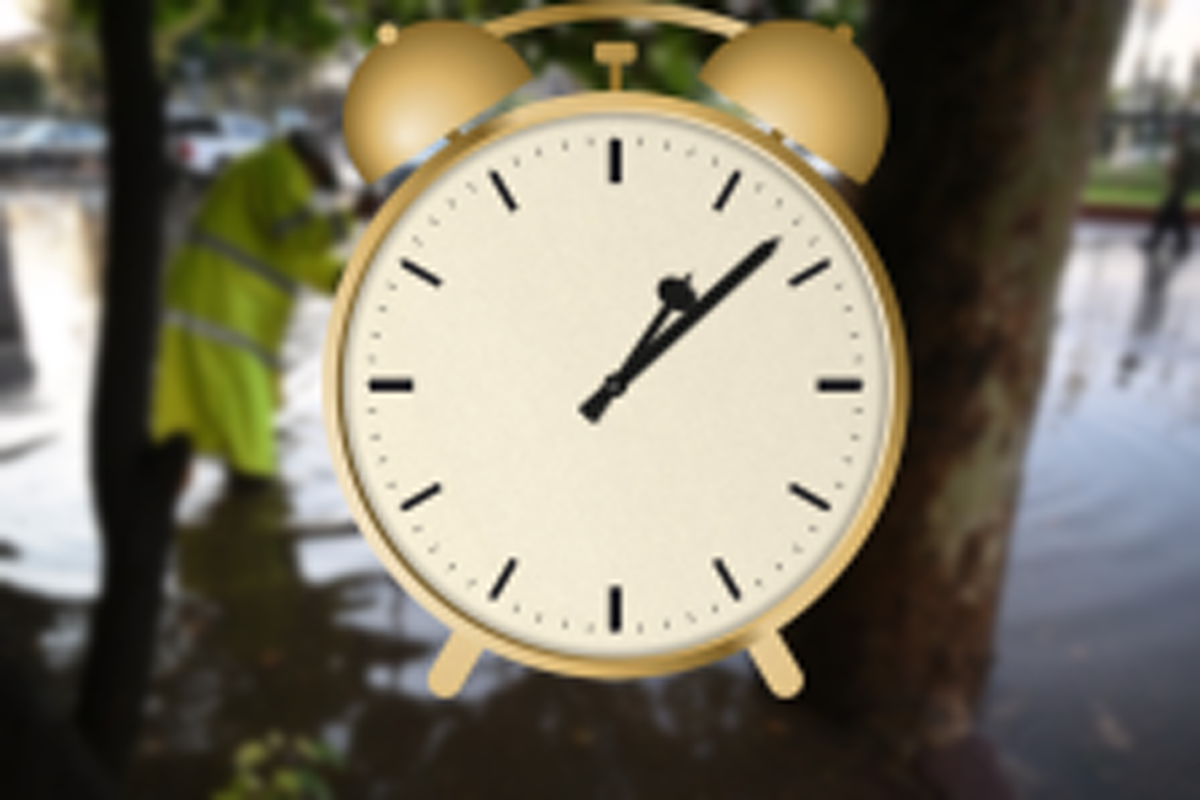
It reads 1 h 08 min
